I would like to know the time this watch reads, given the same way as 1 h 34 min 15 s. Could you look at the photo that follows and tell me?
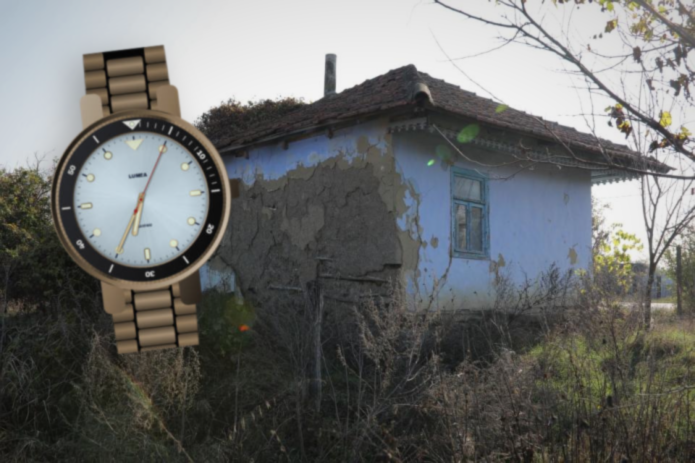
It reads 6 h 35 min 05 s
